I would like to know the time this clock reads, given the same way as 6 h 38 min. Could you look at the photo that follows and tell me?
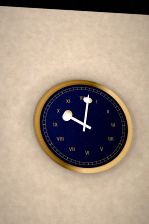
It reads 10 h 02 min
